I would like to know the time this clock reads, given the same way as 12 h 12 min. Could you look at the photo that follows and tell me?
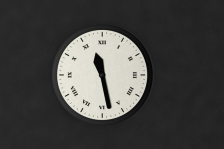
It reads 11 h 28 min
